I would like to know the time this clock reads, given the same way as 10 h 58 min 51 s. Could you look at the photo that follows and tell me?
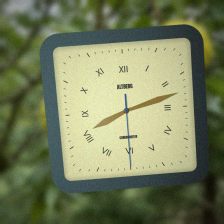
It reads 8 h 12 min 30 s
